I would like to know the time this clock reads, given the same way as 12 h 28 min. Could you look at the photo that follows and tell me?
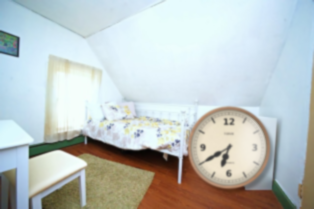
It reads 6 h 40 min
